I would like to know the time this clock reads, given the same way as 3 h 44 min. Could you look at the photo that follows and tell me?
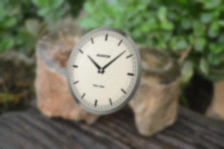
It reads 10 h 08 min
